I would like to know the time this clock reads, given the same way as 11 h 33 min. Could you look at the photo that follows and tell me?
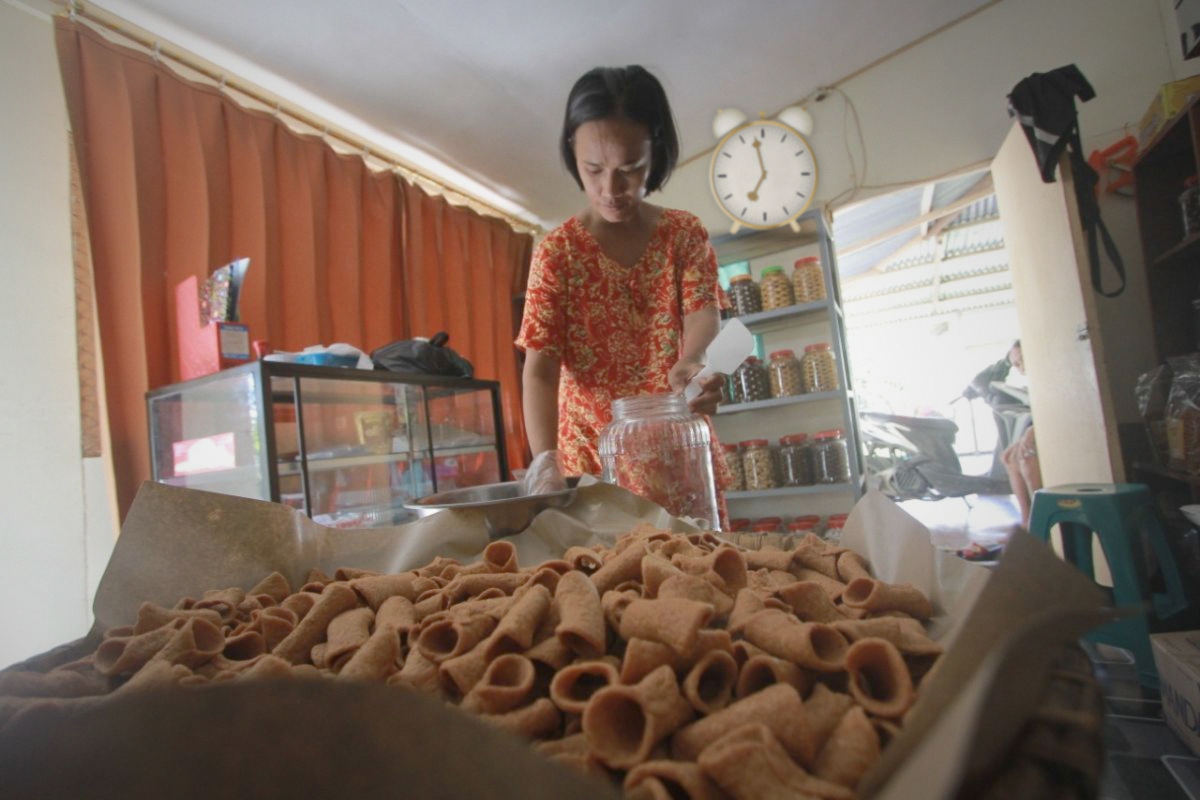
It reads 6 h 58 min
